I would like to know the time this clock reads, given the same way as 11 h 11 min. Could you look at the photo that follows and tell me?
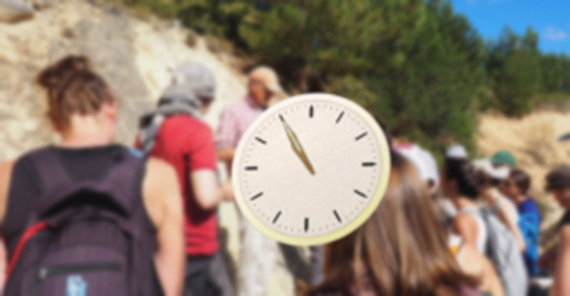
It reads 10 h 55 min
